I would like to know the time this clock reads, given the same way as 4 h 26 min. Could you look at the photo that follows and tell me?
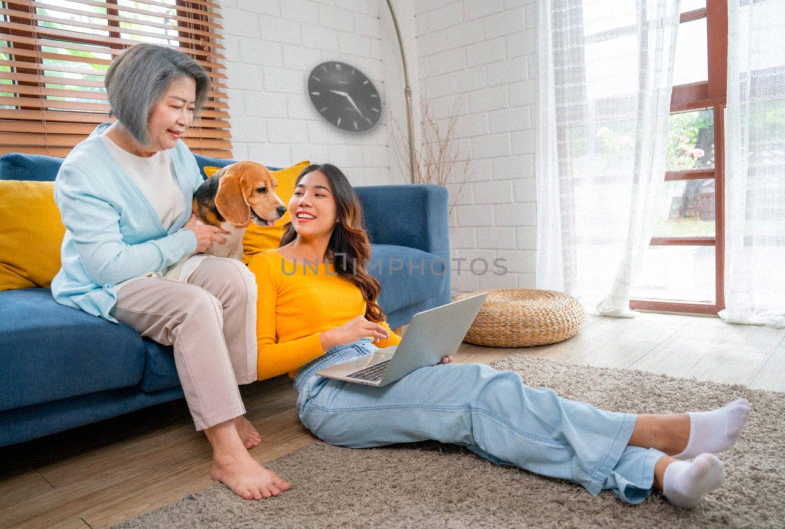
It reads 9 h 26 min
